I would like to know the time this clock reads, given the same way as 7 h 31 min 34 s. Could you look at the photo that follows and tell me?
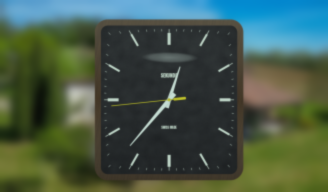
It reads 12 h 36 min 44 s
